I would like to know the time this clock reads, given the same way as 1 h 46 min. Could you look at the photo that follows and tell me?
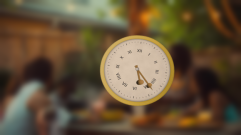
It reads 5 h 23 min
